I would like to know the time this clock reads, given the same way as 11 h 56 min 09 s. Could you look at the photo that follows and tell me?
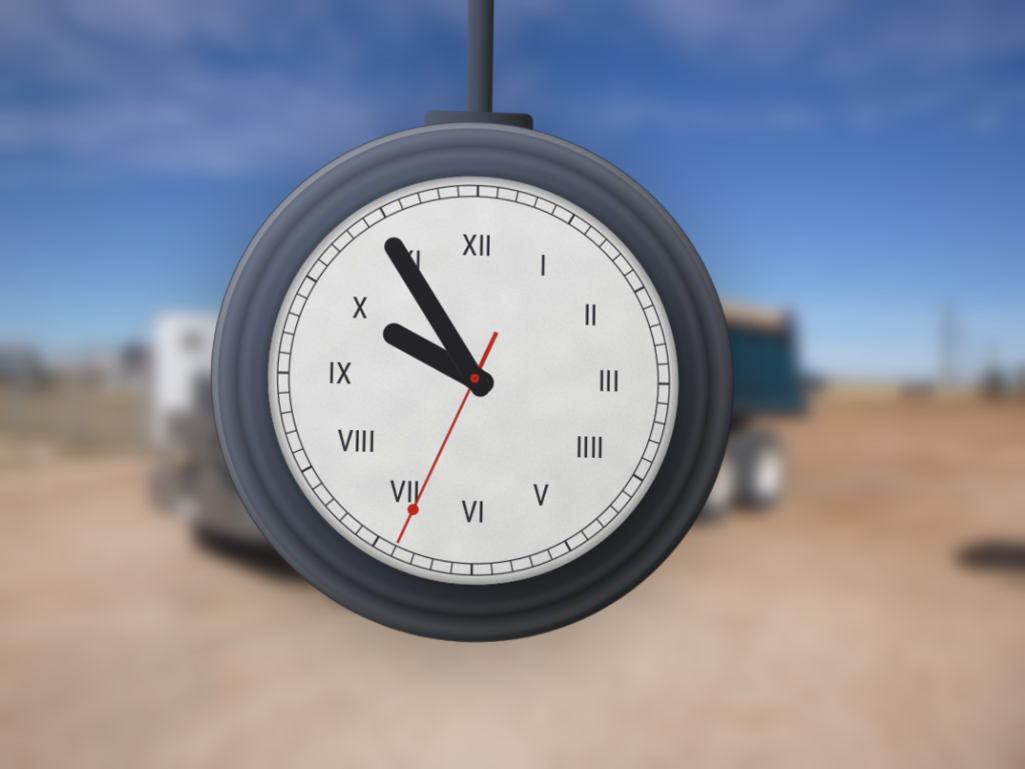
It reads 9 h 54 min 34 s
